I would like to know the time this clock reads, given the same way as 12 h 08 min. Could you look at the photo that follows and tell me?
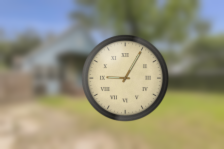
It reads 9 h 05 min
